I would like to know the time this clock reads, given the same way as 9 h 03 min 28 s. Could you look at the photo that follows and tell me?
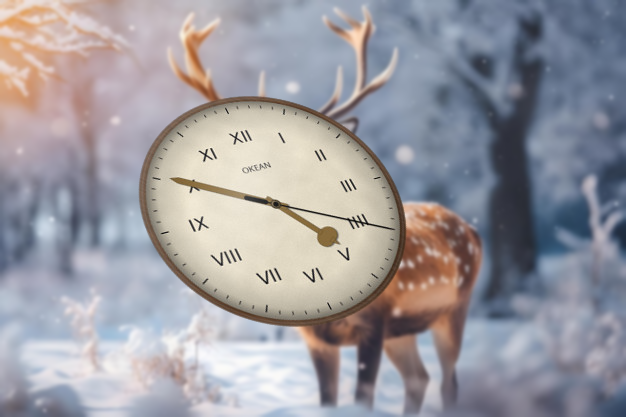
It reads 4 h 50 min 20 s
